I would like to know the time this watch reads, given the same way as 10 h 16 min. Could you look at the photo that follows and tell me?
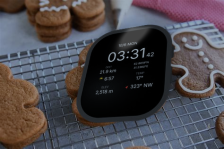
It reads 3 h 31 min
